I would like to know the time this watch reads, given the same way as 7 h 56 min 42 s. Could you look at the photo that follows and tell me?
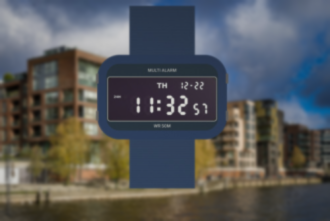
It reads 11 h 32 min 57 s
